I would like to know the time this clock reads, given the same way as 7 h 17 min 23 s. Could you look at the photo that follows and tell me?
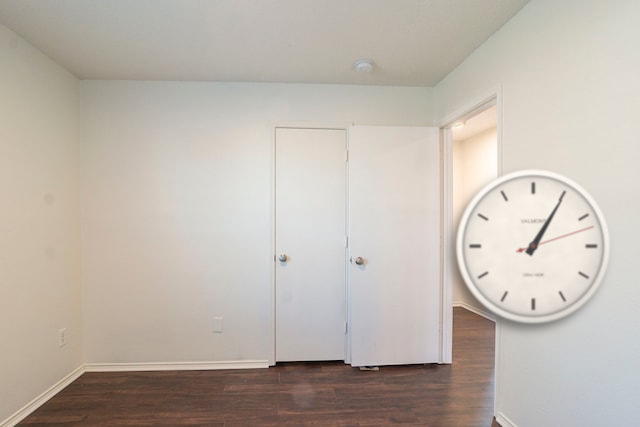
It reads 1 h 05 min 12 s
